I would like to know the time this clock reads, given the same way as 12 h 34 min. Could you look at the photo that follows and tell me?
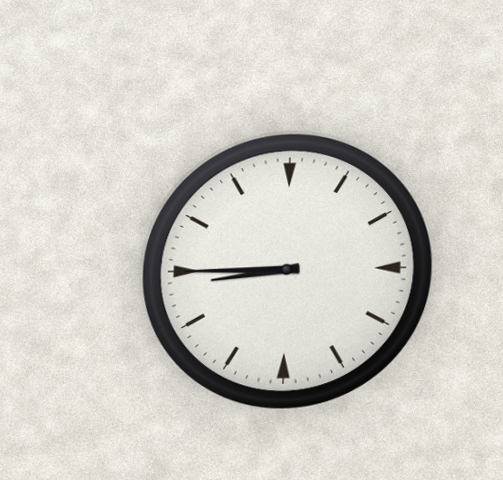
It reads 8 h 45 min
